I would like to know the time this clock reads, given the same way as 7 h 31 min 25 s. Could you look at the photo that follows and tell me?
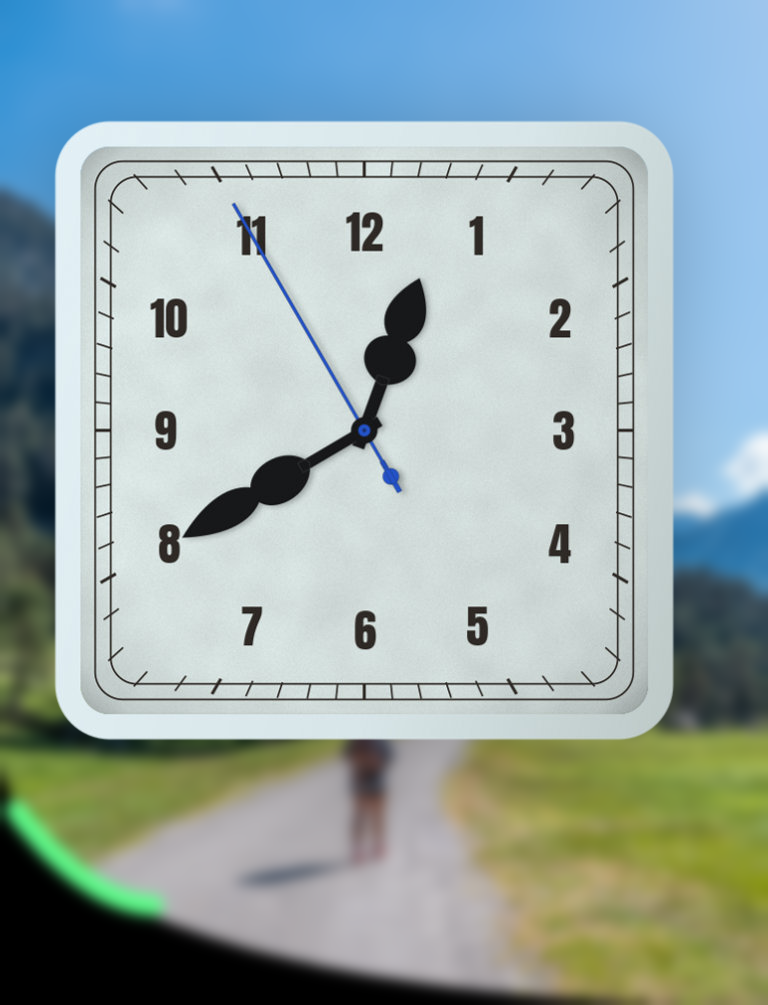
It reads 12 h 39 min 55 s
